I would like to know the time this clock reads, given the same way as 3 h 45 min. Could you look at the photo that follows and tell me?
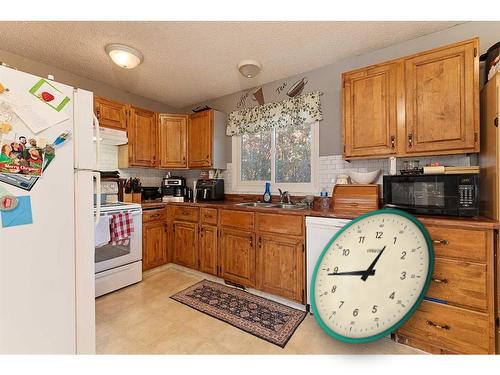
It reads 12 h 44 min
